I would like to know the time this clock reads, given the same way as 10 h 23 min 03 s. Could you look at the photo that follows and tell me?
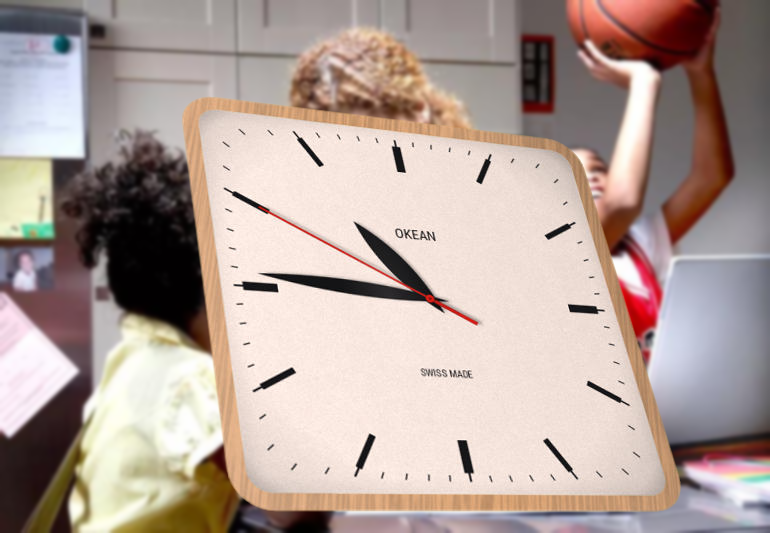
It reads 10 h 45 min 50 s
